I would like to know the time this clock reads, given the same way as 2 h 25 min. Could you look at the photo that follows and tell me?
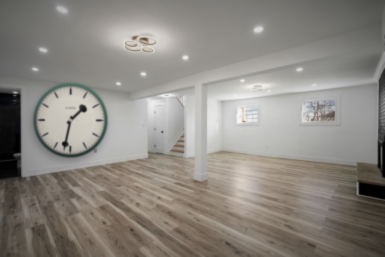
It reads 1 h 32 min
